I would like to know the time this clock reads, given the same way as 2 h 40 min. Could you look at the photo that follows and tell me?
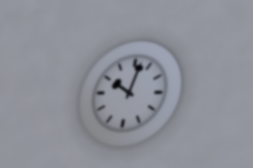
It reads 10 h 02 min
